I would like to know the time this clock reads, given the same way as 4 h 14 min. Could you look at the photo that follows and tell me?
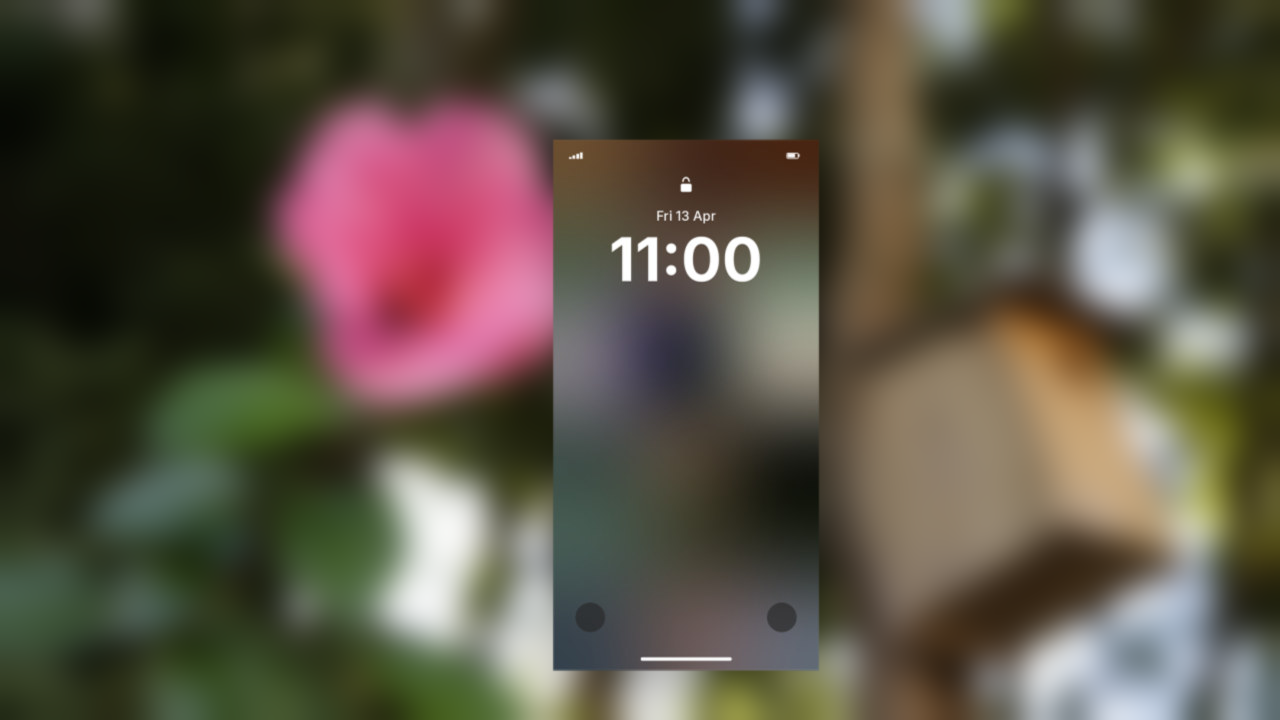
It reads 11 h 00 min
